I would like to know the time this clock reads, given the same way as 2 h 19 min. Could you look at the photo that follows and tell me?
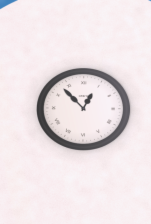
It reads 12 h 53 min
